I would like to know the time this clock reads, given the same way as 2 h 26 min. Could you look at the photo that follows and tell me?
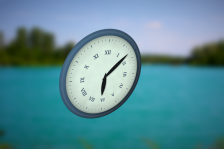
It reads 6 h 08 min
